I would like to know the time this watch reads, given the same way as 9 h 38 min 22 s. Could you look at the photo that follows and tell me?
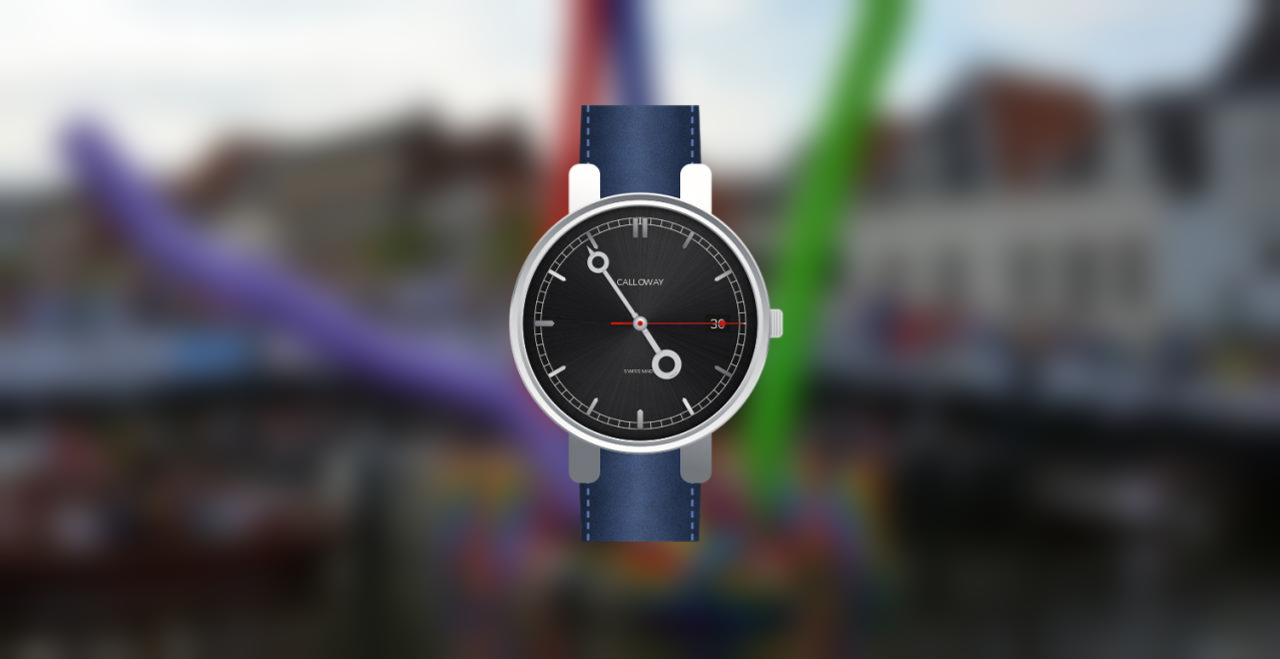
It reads 4 h 54 min 15 s
